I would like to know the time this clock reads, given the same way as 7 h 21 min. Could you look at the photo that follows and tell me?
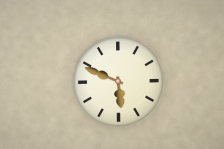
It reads 5 h 49 min
